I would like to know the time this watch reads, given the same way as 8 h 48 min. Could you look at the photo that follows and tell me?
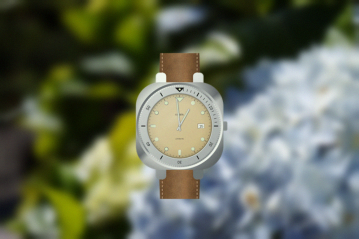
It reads 12 h 59 min
